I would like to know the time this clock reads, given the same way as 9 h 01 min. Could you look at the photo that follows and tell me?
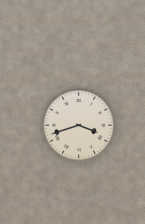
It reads 3 h 42 min
